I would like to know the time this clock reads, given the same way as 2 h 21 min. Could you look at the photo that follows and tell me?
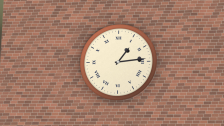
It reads 1 h 14 min
